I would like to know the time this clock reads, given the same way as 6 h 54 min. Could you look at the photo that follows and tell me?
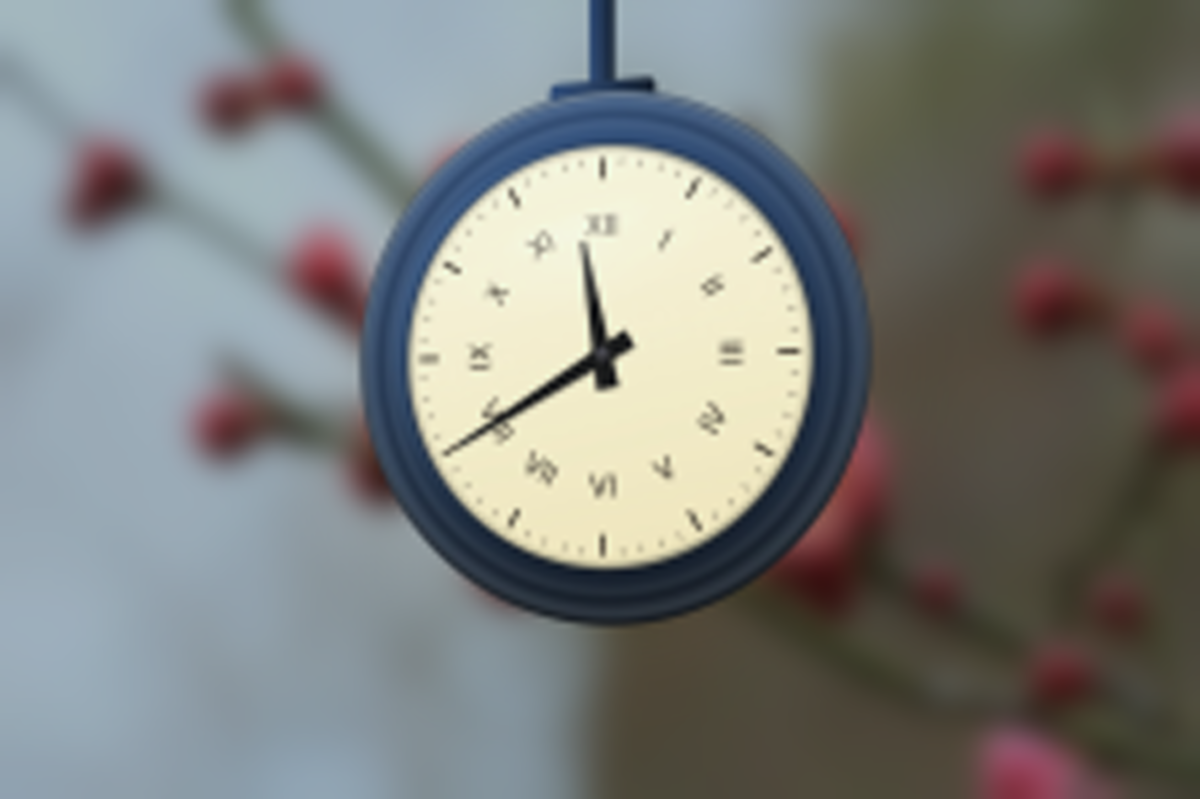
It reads 11 h 40 min
